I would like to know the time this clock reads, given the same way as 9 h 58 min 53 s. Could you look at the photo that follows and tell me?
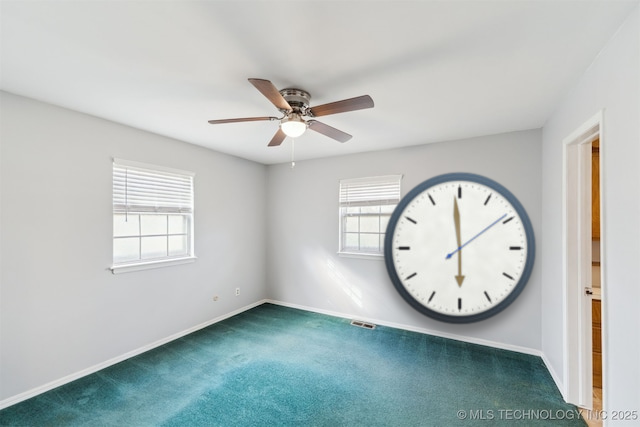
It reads 5 h 59 min 09 s
